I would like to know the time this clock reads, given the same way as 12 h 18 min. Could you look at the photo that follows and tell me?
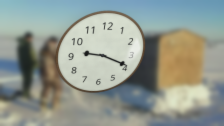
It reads 9 h 19 min
